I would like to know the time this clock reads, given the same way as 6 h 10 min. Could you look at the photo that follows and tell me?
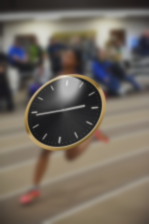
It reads 2 h 44 min
